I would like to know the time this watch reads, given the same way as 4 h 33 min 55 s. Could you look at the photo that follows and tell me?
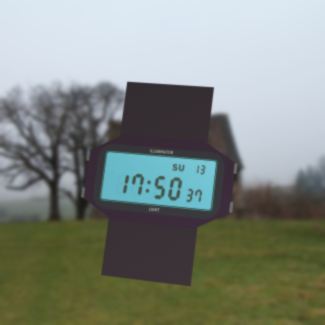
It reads 17 h 50 min 37 s
